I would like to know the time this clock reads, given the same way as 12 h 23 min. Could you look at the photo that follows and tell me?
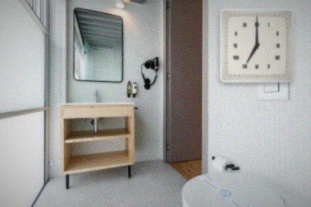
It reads 7 h 00 min
